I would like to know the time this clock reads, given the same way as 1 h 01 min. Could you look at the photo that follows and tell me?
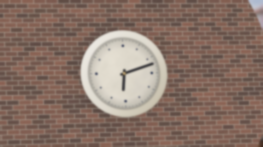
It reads 6 h 12 min
